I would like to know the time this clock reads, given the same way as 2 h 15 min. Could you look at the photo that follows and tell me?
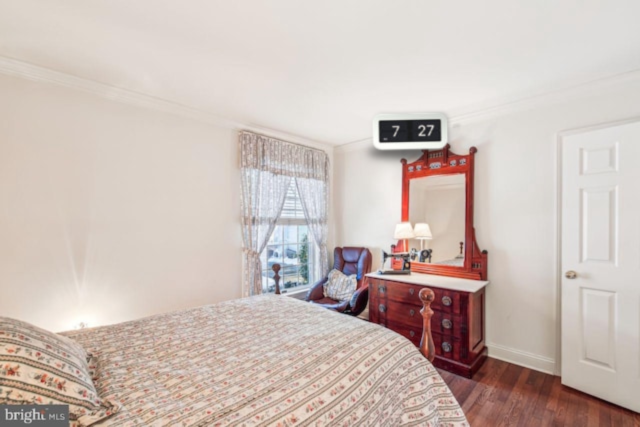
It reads 7 h 27 min
